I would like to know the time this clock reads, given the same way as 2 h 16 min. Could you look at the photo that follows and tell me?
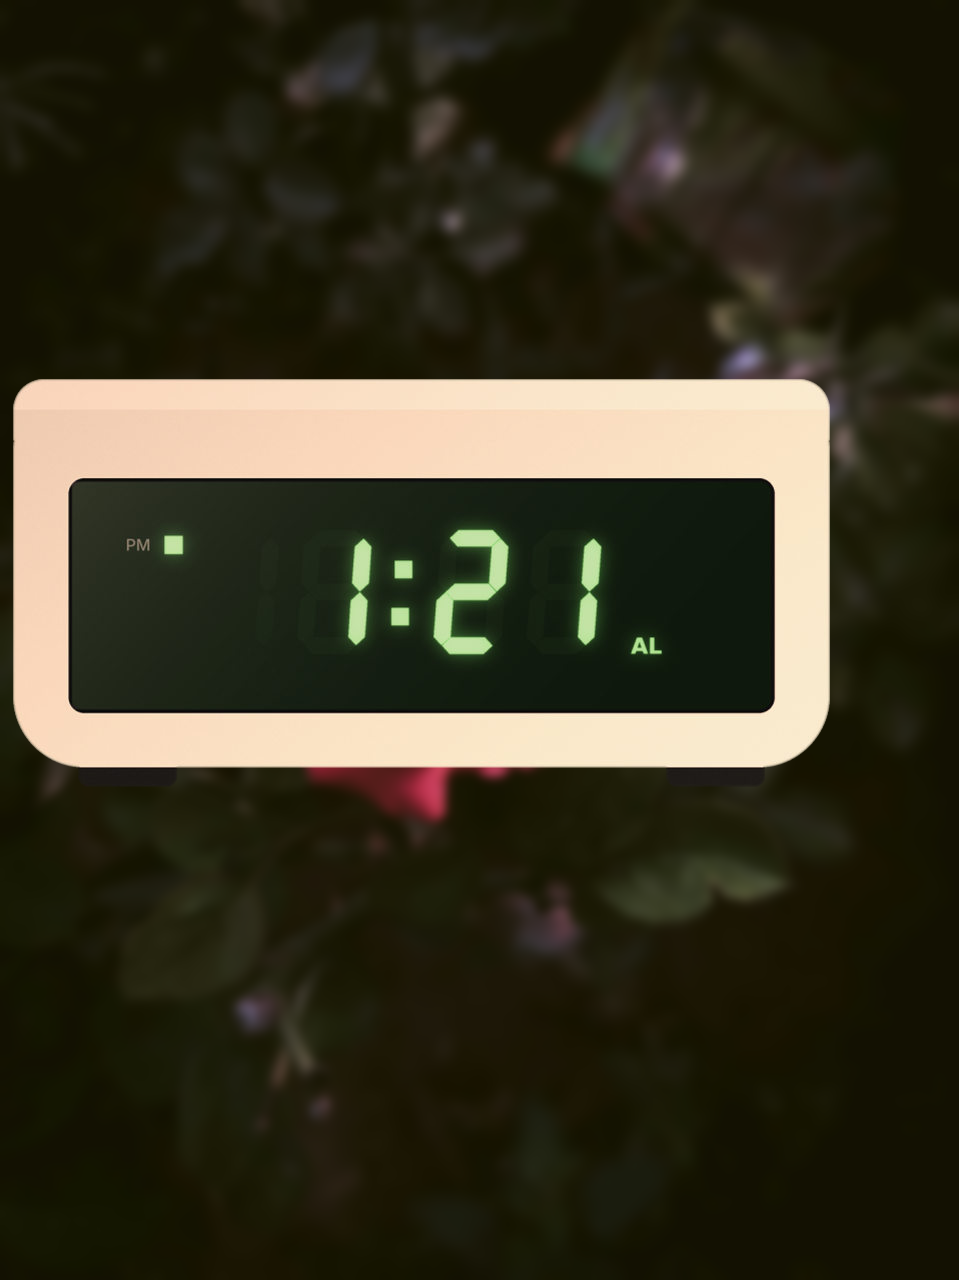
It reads 1 h 21 min
